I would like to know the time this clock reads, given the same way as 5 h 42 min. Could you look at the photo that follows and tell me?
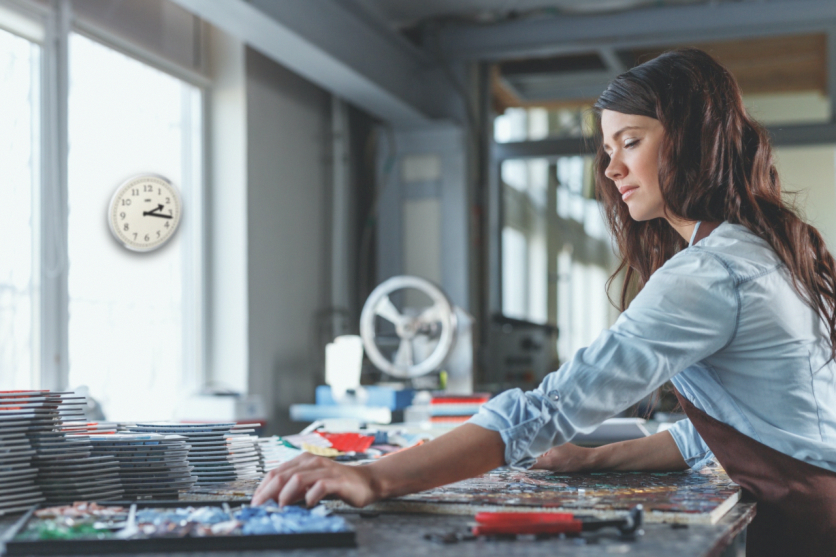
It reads 2 h 17 min
